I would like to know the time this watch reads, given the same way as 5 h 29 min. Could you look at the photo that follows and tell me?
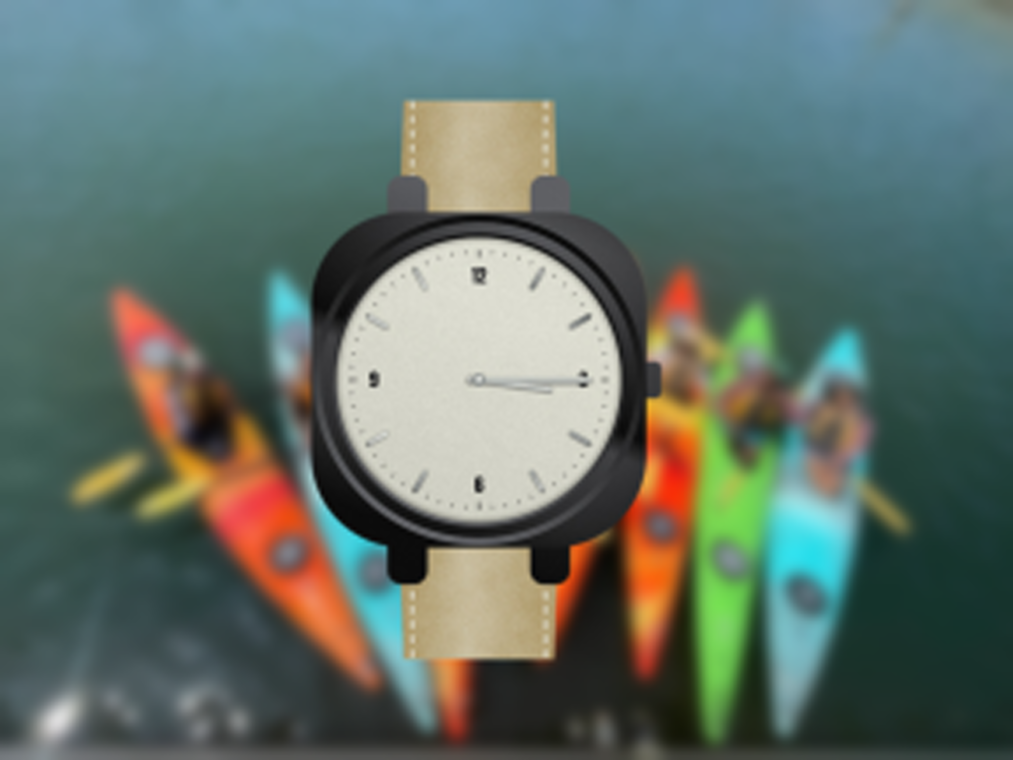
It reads 3 h 15 min
